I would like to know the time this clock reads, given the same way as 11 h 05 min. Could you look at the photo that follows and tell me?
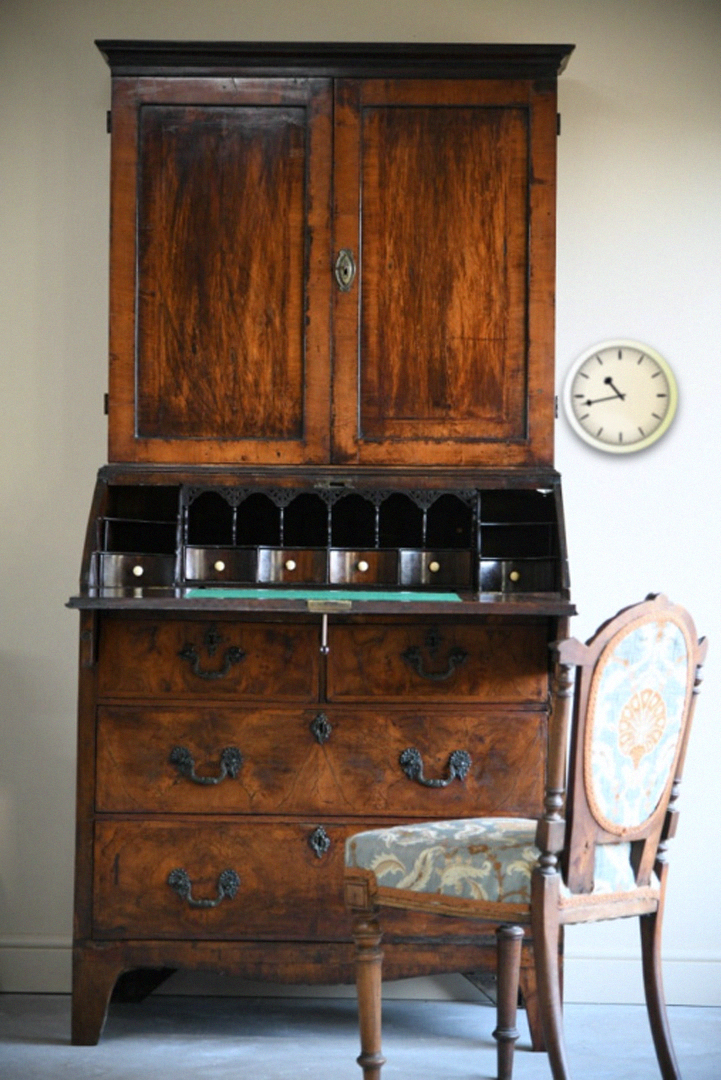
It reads 10 h 43 min
